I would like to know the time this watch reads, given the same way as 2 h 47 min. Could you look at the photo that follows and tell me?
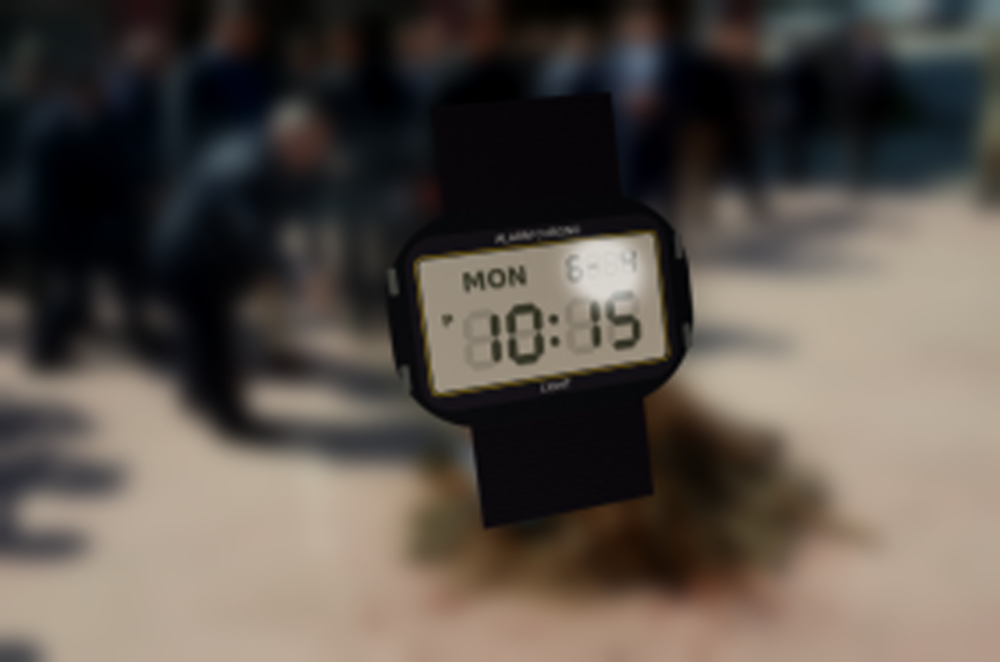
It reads 10 h 15 min
